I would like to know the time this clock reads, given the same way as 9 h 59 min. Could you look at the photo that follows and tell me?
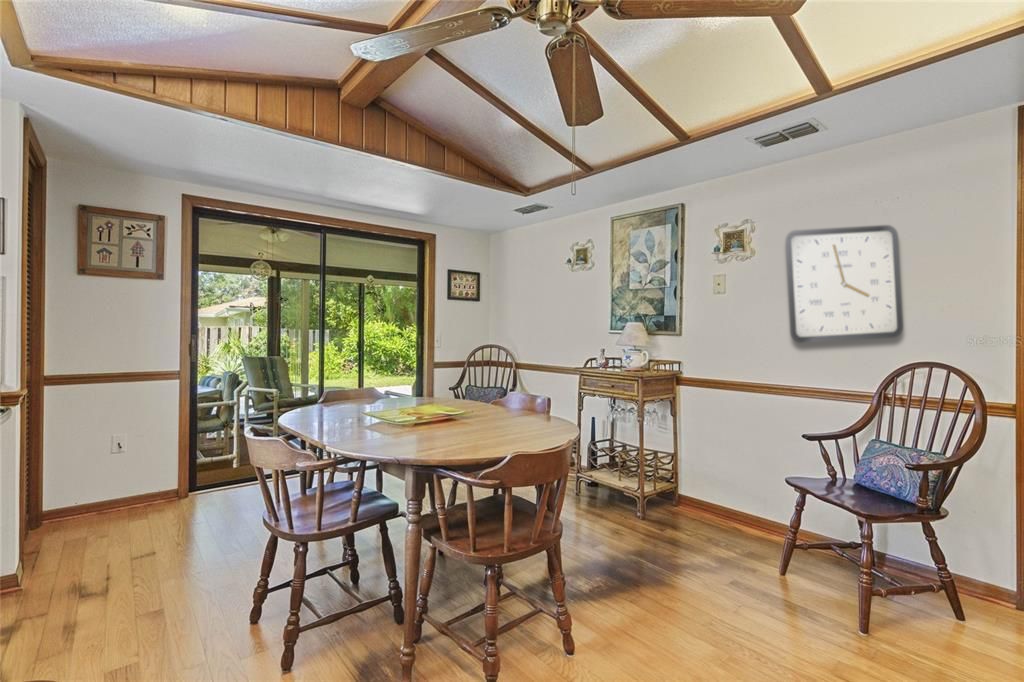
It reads 3 h 58 min
